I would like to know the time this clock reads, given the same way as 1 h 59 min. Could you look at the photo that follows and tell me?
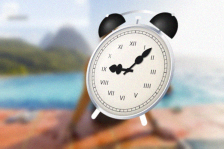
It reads 9 h 07 min
